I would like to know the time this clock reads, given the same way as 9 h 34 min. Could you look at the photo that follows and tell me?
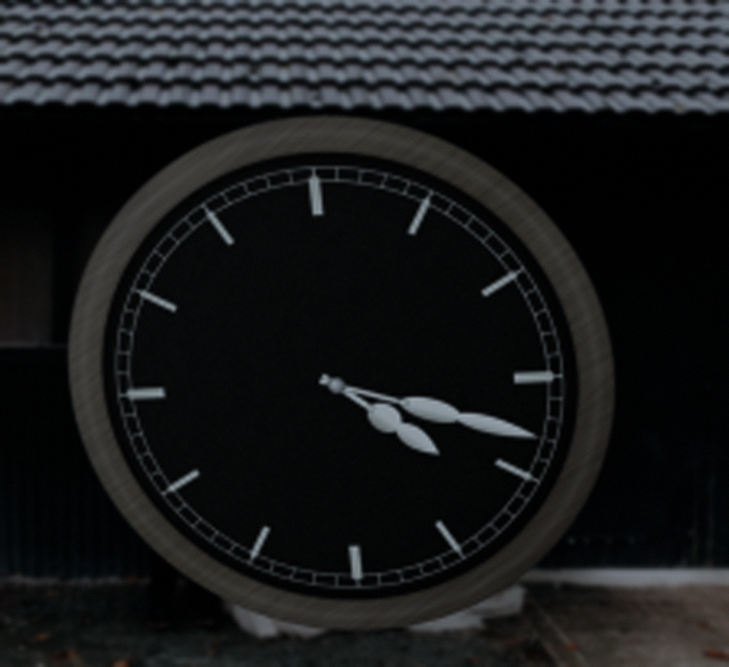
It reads 4 h 18 min
